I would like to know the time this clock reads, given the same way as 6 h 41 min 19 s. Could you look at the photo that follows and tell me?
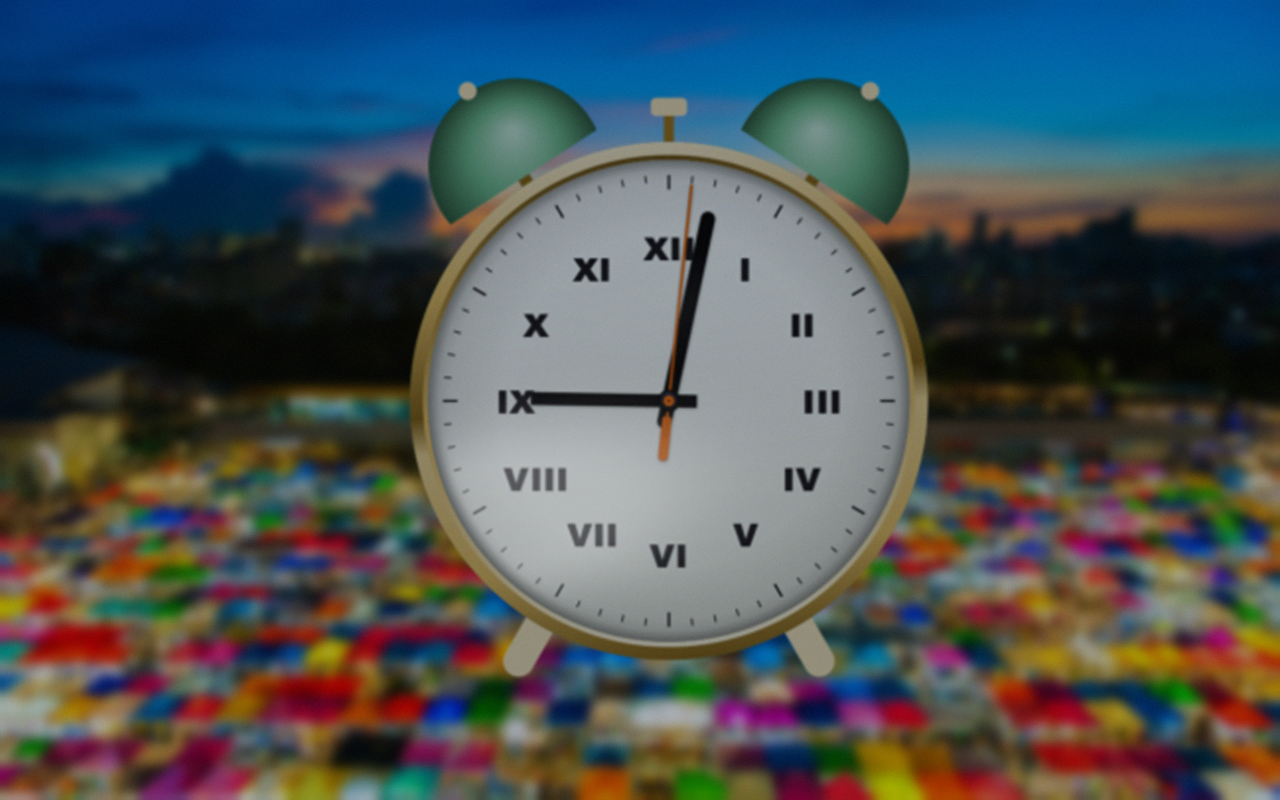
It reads 9 h 02 min 01 s
